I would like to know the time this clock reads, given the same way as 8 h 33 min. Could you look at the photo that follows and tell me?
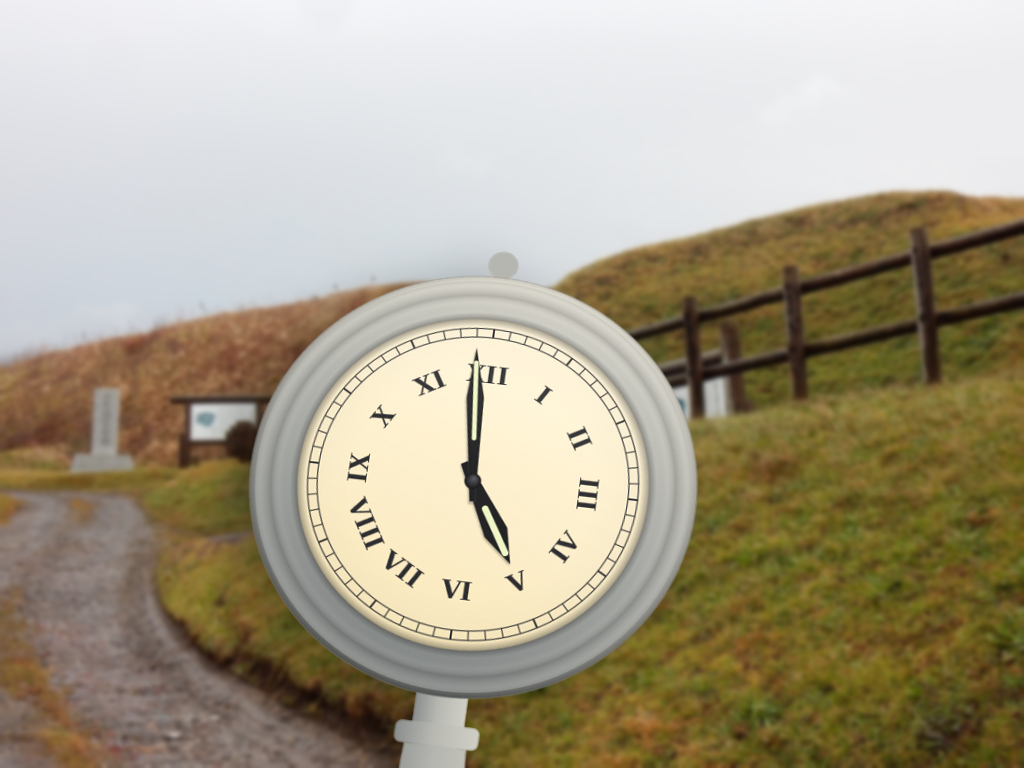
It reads 4 h 59 min
